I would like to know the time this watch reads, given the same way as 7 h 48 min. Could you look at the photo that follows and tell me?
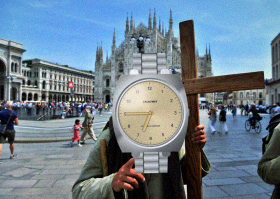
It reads 6 h 45 min
